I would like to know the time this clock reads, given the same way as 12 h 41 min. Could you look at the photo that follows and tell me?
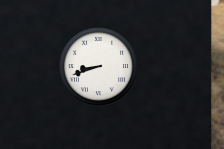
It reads 8 h 42 min
